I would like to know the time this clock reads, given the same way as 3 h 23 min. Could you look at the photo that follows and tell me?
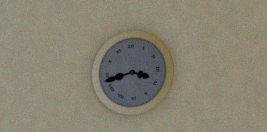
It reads 3 h 43 min
